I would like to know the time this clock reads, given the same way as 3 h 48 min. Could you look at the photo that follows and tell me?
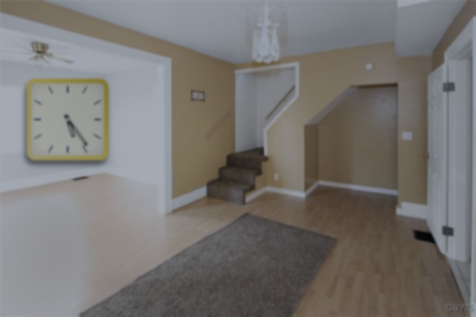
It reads 5 h 24 min
